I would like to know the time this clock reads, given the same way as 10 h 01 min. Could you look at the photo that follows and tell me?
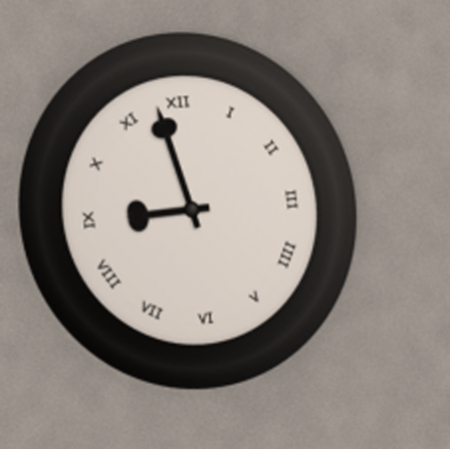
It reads 8 h 58 min
